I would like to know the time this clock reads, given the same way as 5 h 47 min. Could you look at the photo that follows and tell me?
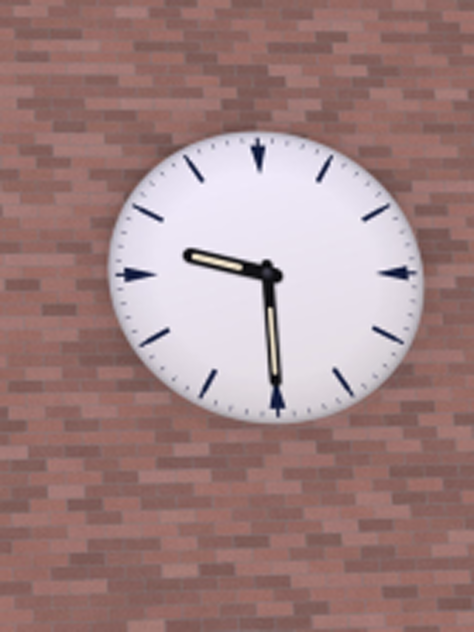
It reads 9 h 30 min
